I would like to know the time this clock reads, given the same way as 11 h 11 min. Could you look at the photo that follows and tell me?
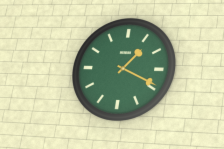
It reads 1 h 19 min
